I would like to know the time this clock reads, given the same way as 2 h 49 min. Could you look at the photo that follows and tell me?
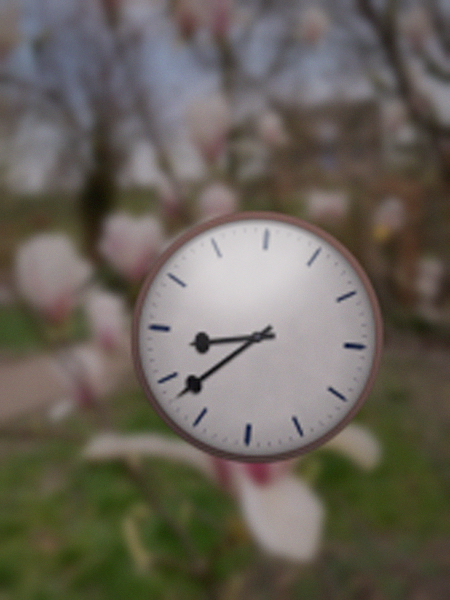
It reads 8 h 38 min
